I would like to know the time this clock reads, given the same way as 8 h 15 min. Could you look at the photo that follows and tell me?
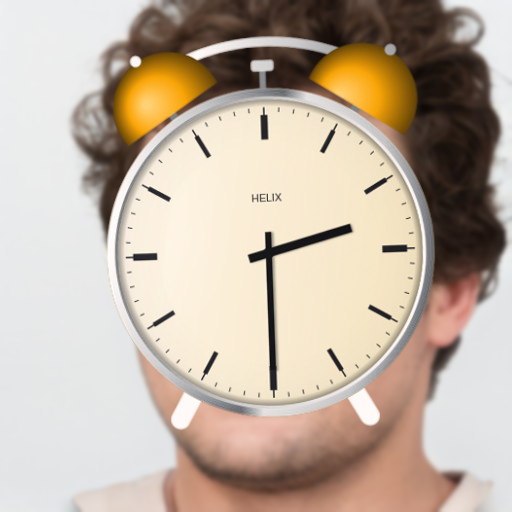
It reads 2 h 30 min
